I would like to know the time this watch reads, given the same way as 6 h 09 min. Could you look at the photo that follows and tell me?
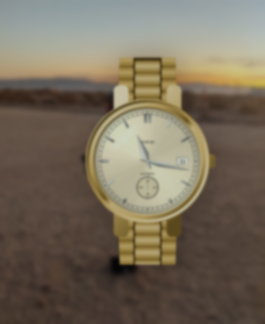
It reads 11 h 17 min
